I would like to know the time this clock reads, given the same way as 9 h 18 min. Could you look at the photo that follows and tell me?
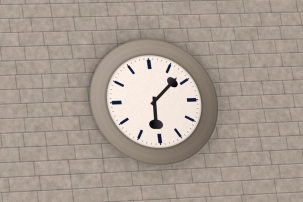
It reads 6 h 08 min
